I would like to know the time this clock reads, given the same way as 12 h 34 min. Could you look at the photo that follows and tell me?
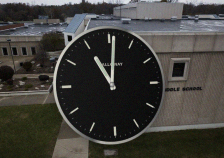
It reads 11 h 01 min
